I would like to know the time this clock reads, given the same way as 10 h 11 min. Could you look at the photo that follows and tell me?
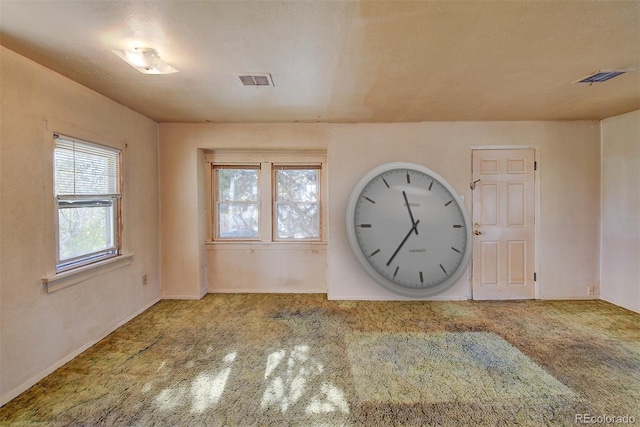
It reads 11 h 37 min
